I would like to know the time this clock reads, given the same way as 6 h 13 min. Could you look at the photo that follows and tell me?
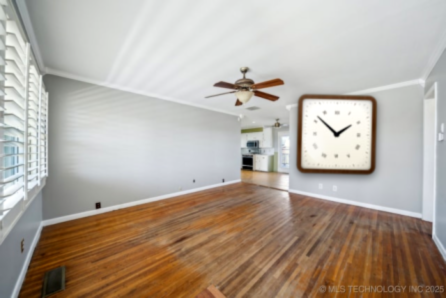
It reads 1 h 52 min
